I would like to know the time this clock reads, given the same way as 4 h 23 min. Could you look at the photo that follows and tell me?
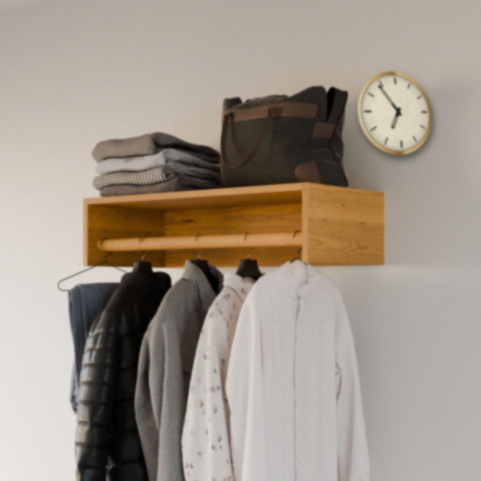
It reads 6 h 54 min
